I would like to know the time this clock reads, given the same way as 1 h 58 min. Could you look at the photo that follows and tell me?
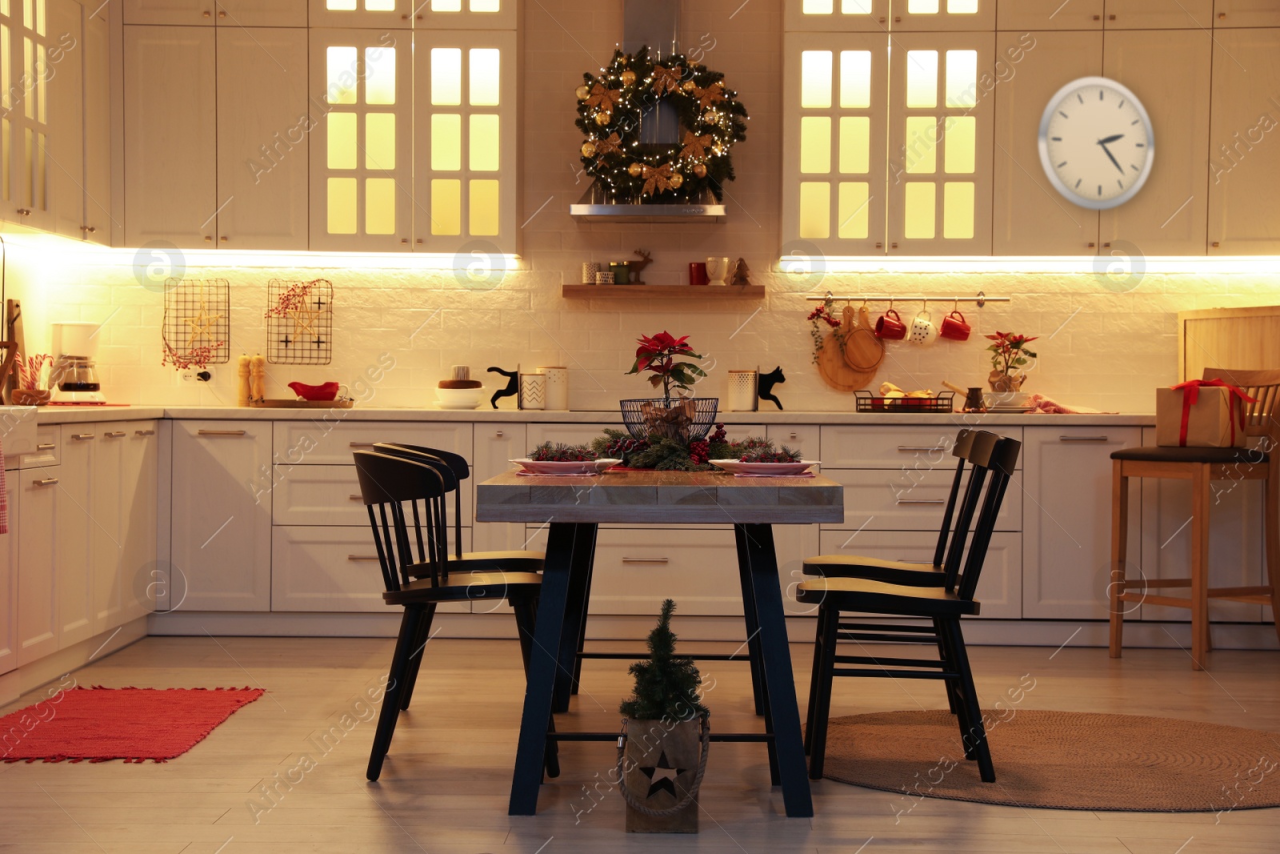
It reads 2 h 23 min
